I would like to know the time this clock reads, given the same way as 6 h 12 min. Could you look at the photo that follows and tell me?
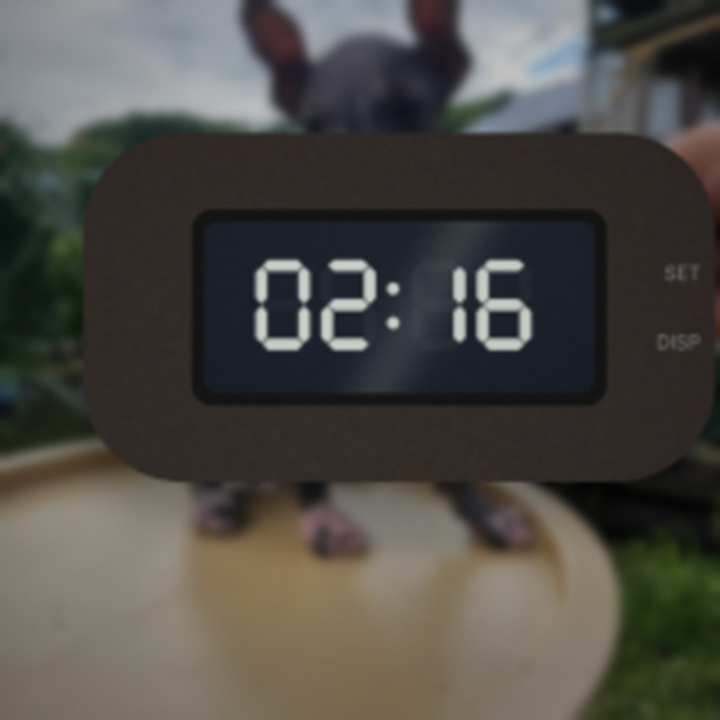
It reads 2 h 16 min
